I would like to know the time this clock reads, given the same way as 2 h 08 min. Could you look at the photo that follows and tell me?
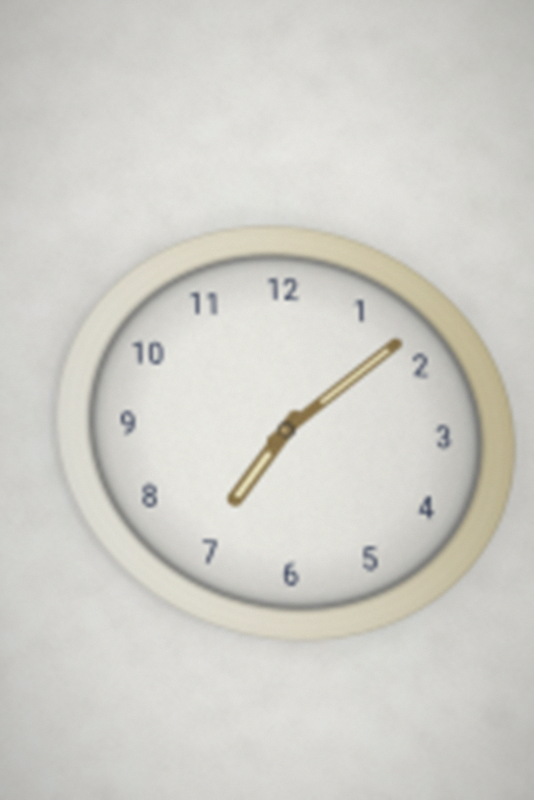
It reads 7 h 08 min
